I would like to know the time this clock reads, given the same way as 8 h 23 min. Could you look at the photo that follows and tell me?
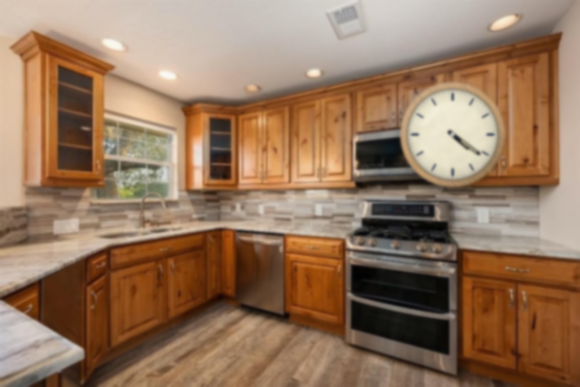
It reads 4 h 21 min
